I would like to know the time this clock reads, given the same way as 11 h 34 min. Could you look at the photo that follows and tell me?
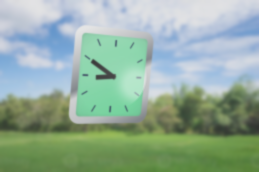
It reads 8 h 50 min
